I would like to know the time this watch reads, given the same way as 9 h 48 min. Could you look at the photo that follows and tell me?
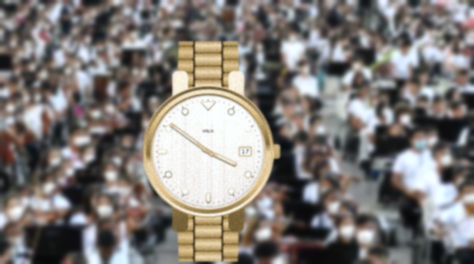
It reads 3 h 51 min
